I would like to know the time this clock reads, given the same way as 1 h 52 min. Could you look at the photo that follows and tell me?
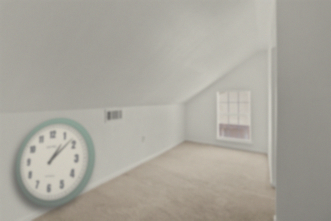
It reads 1 h 08 min
